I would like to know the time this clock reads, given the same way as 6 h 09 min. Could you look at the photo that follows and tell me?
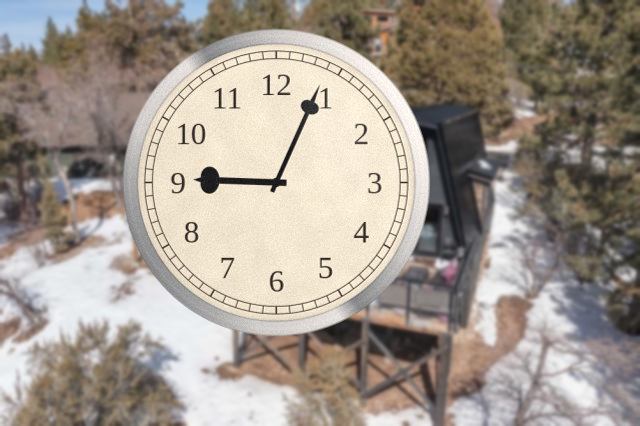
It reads 9 h 04 min
